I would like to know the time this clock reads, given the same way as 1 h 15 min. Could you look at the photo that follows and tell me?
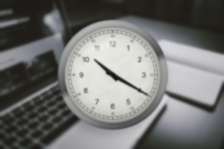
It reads 10 h 20 min
